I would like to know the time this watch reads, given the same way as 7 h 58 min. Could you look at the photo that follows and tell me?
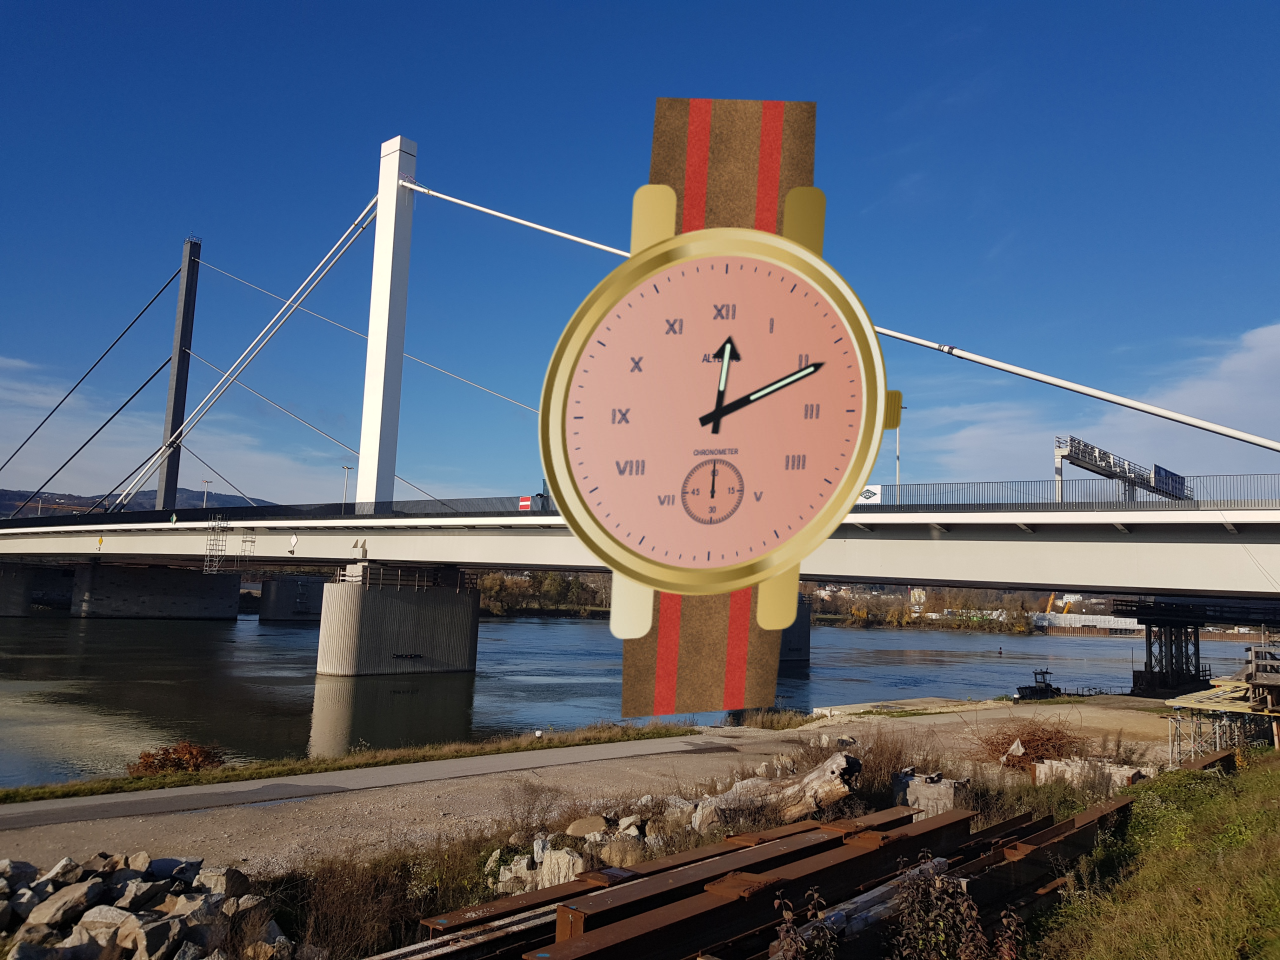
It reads 12 h 11 min
